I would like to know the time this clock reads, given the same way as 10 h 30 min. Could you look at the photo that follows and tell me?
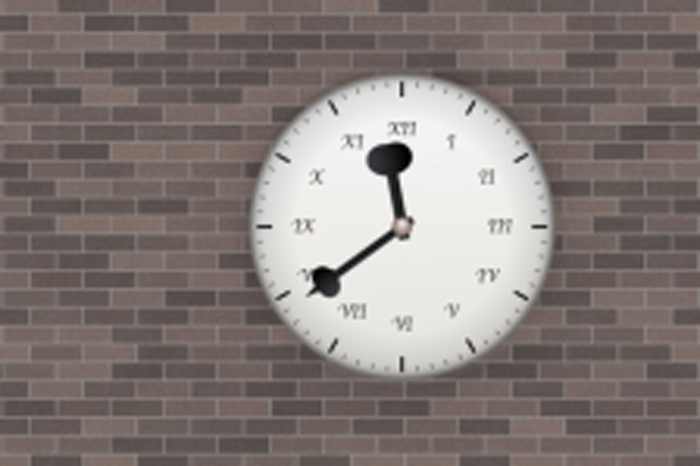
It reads 11 h 39 min
